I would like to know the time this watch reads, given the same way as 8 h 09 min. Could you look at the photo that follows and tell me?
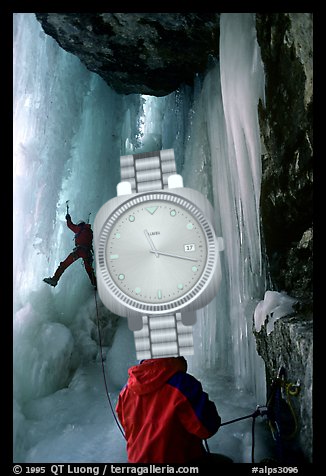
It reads 11 h 18 min
